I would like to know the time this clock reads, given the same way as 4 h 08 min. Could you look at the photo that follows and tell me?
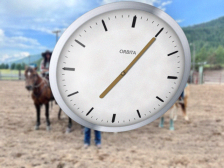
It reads 7 h 05 min
